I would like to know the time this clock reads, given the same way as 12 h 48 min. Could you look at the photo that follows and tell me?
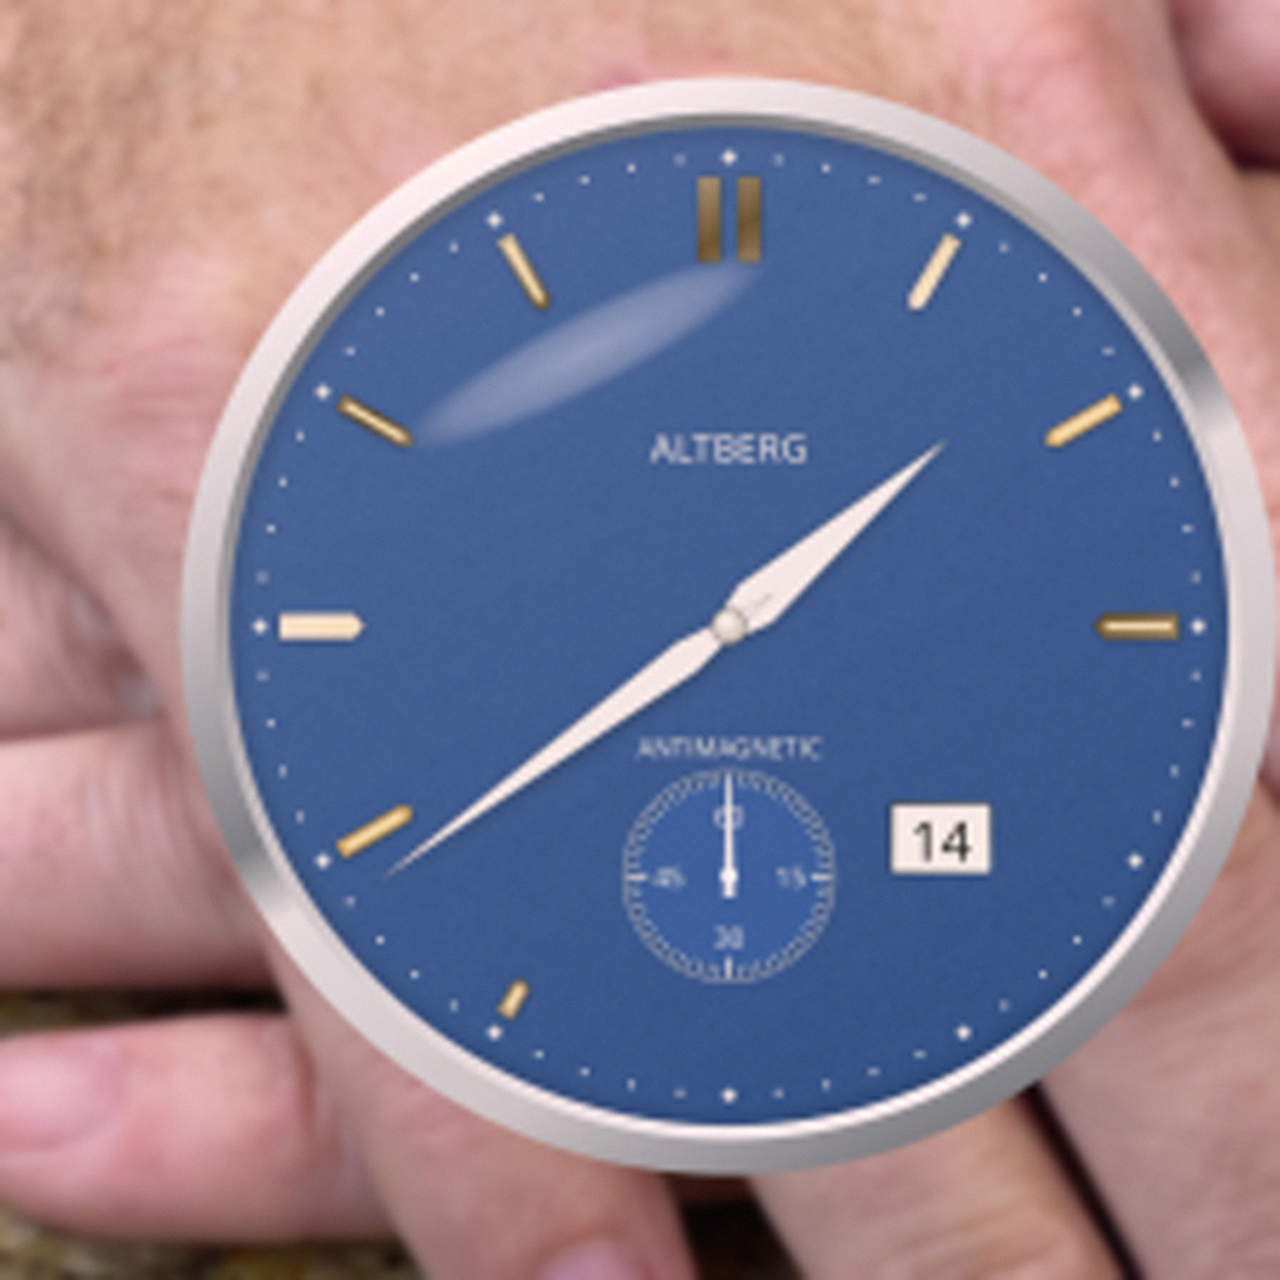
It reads 1 h 39 min
